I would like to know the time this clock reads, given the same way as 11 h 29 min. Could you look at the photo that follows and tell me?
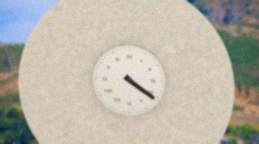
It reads 4 h 21 min
